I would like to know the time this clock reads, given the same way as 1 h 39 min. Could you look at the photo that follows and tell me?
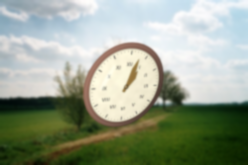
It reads 1 h 03 min
